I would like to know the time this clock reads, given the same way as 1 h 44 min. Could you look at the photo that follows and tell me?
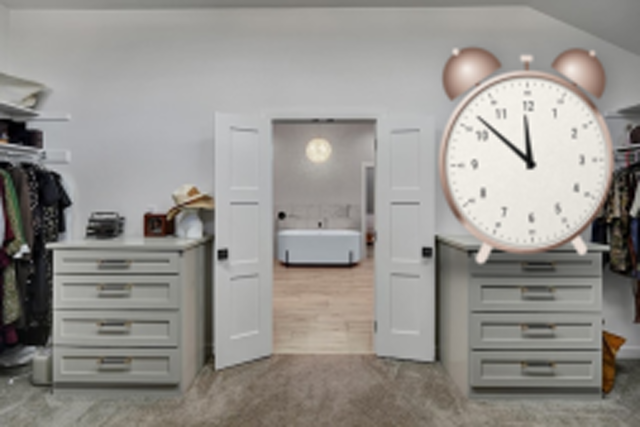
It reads 11 h 52 min
